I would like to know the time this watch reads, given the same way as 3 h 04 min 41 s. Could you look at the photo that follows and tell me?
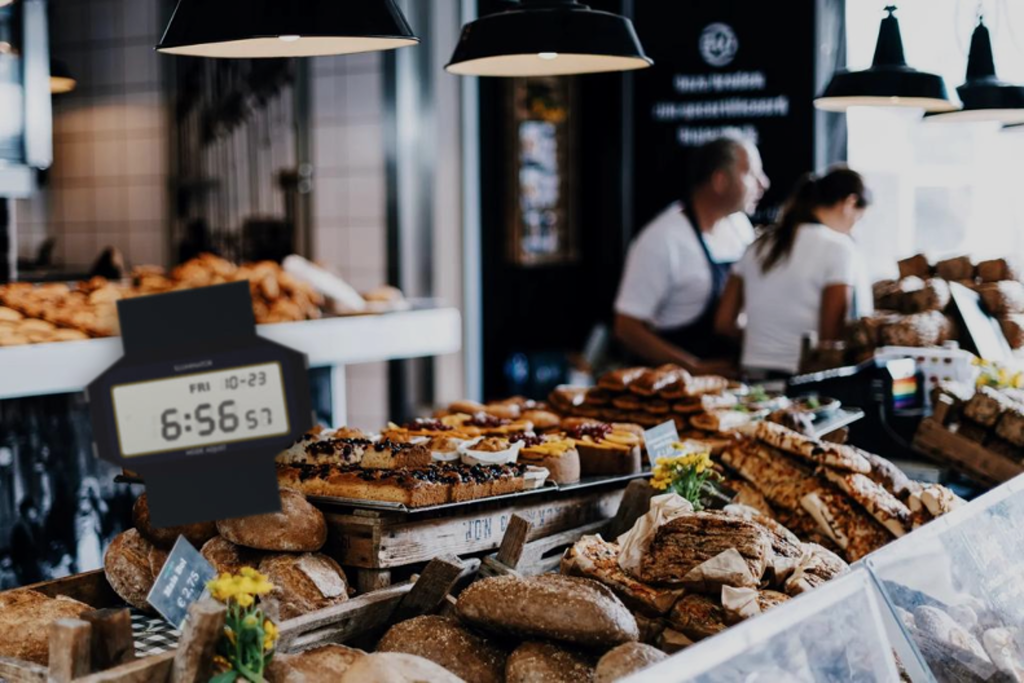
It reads 6 h 56 min 57 s
